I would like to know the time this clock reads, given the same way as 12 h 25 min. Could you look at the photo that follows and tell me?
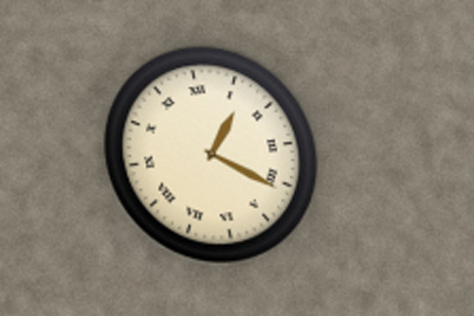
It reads 1 h 21 min
